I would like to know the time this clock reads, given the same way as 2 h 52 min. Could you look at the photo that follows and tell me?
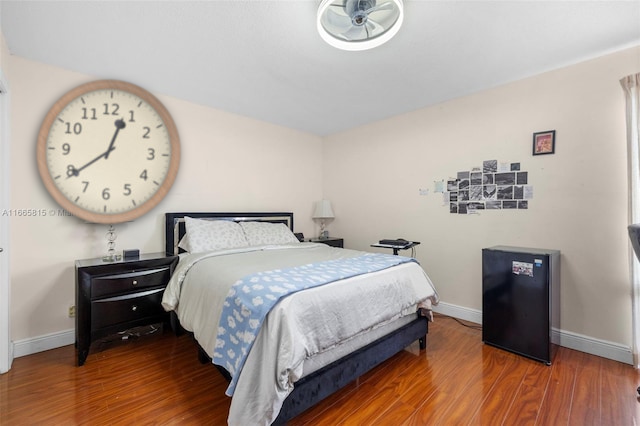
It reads 12 h 39 min
